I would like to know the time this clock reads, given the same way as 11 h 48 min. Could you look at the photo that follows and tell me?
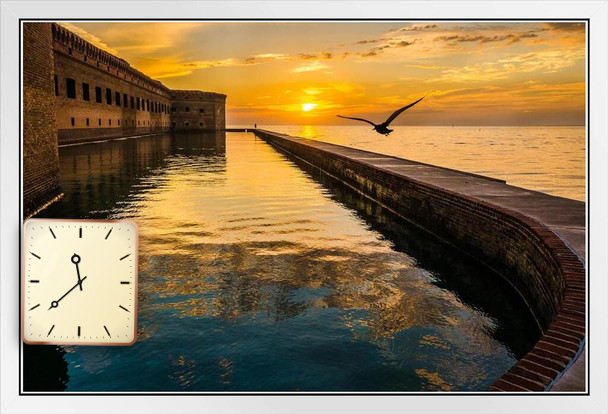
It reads 11 h 38 min
